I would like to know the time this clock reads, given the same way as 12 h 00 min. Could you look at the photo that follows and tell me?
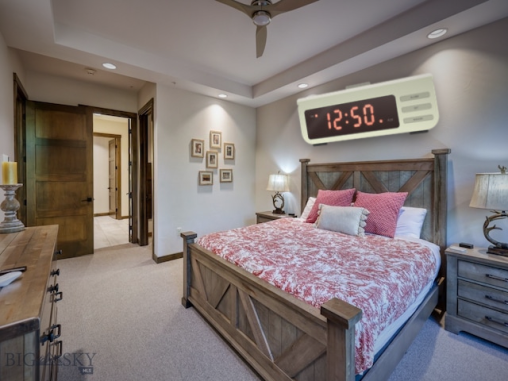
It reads 12 h 50 min
